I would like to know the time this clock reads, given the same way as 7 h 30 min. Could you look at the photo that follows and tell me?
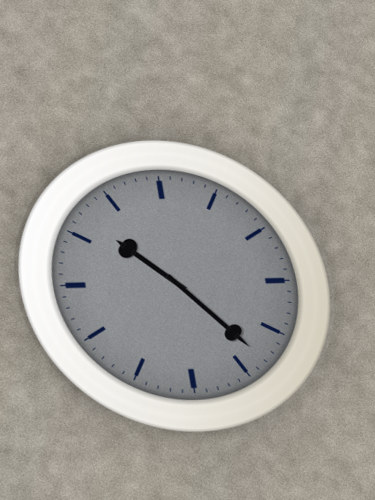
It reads 10 h 23 min
